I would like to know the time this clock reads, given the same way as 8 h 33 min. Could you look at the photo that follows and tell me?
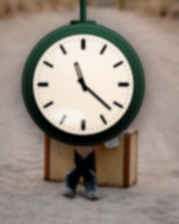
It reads 11 h 22 min
